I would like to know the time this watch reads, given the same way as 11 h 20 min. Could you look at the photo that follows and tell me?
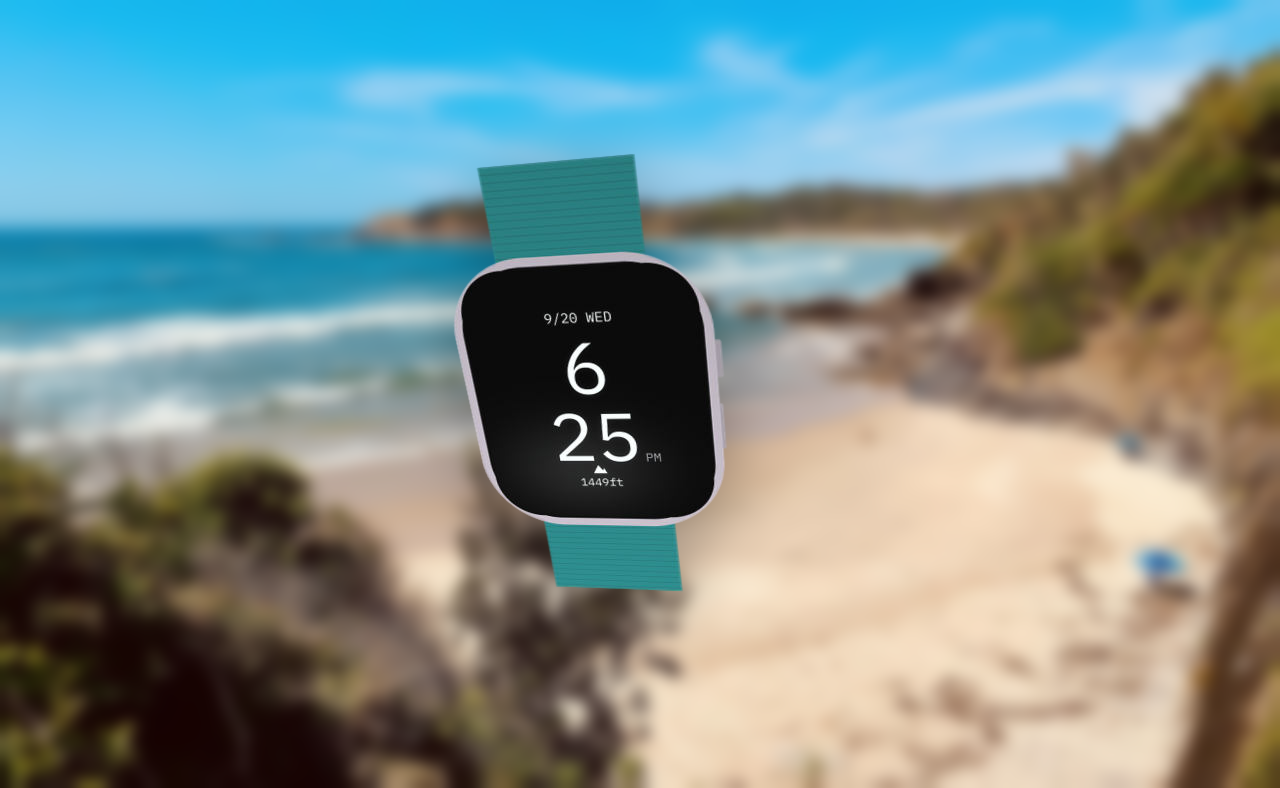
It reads 6 h 25 min
